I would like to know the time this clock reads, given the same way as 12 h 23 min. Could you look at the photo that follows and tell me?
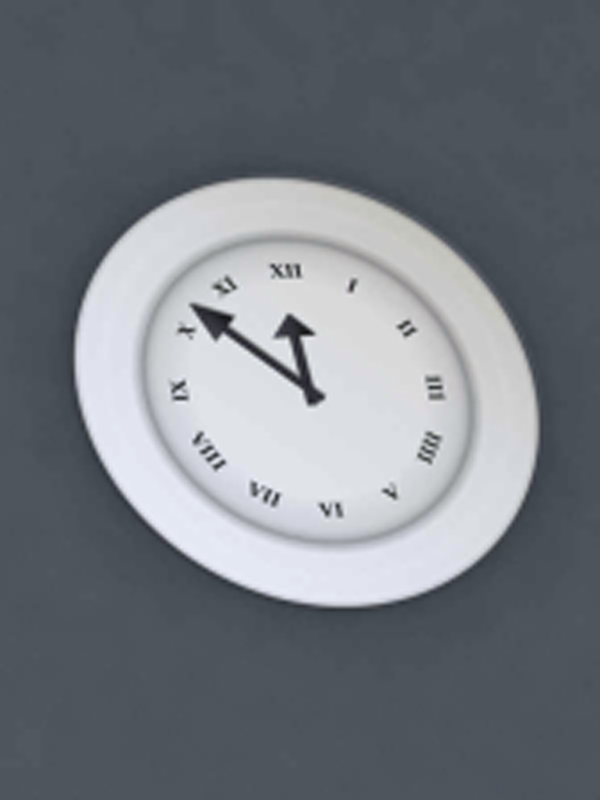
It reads 11 h 52 min
